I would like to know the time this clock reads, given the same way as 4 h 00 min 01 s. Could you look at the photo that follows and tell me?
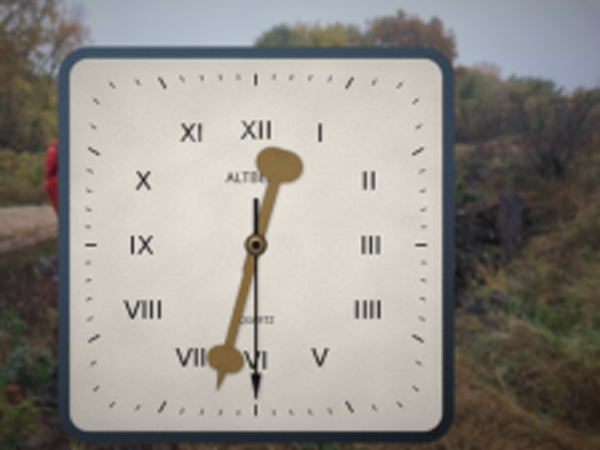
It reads 12 h 32 min 30 s
